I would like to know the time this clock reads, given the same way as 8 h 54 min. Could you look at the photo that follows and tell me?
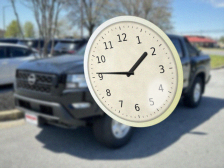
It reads 1 h 46 min
